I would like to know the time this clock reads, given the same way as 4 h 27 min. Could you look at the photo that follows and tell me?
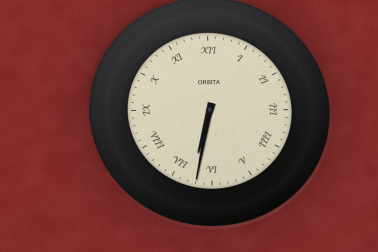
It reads 6 h 32 min
